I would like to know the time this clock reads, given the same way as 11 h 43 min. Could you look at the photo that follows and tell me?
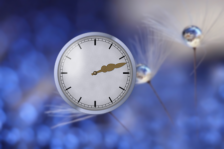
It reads 2 h 12 min
